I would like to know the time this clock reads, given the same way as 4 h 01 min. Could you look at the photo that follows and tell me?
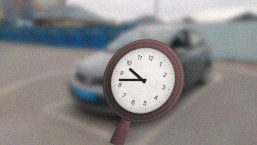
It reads 9 h 42 min
